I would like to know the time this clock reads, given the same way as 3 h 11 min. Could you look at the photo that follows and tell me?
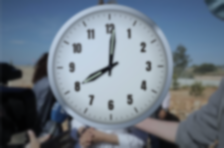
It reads 8 h 01 min
